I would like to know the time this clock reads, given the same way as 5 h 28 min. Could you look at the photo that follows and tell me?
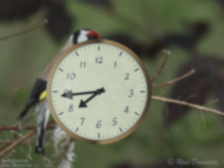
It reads 7 h 44 min
